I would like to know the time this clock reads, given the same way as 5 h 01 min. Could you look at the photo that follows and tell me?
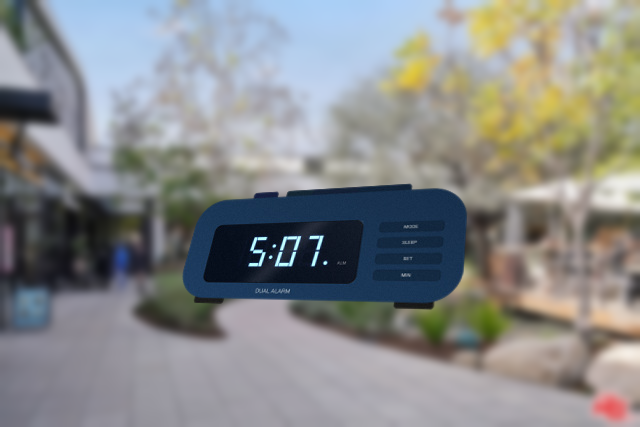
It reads 5 h 07 min
